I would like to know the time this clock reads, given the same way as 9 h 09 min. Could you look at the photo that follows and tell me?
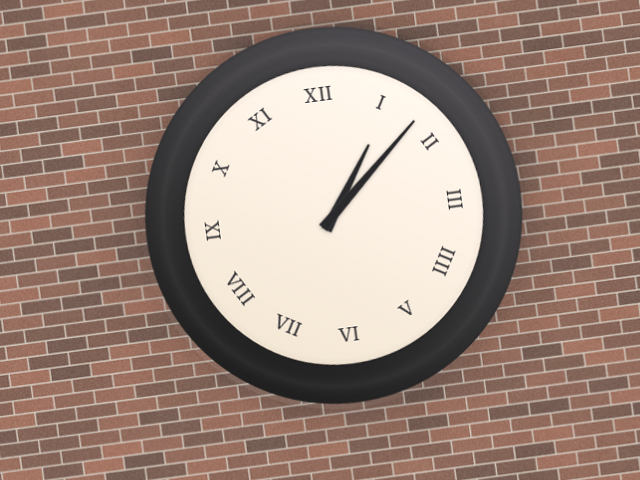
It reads 1 h 08 min
